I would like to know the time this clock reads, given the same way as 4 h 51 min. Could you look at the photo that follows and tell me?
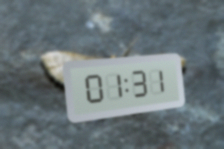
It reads 1 h 31 min
